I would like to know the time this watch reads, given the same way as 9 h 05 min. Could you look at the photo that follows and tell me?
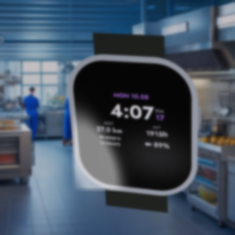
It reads 4 h 07 min
